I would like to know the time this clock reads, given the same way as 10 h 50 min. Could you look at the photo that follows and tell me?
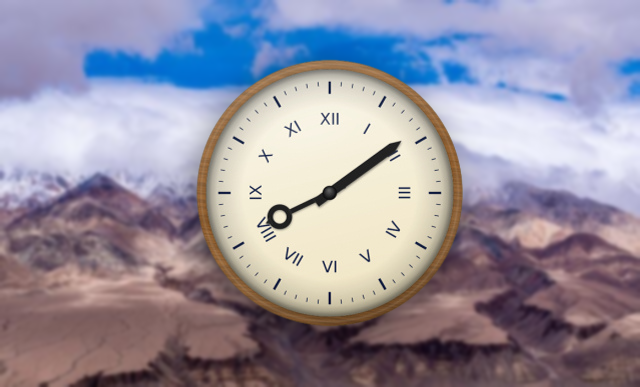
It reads 8 h 09 min
